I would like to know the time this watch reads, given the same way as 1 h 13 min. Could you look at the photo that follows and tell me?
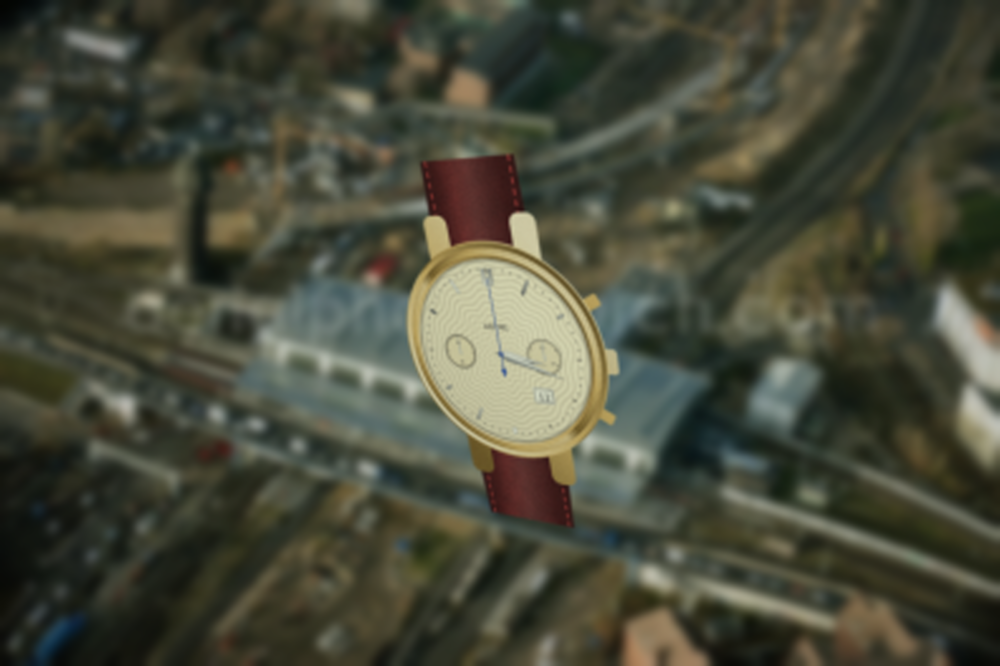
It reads 3 h 18 min
